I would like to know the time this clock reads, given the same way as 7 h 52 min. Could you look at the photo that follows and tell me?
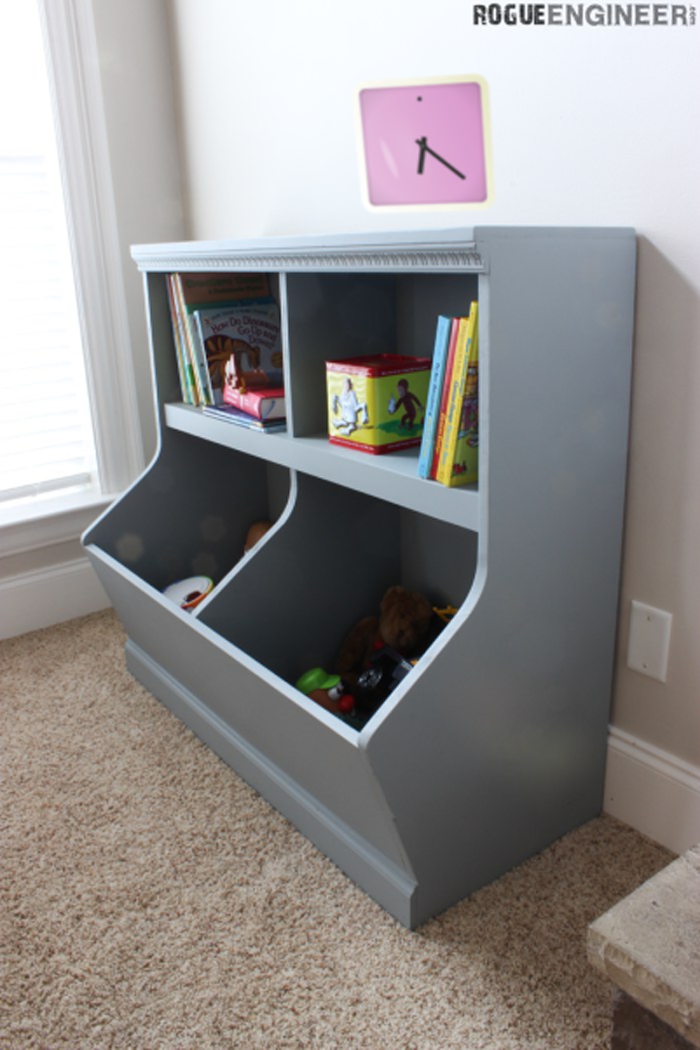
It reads 6 h 22 min
